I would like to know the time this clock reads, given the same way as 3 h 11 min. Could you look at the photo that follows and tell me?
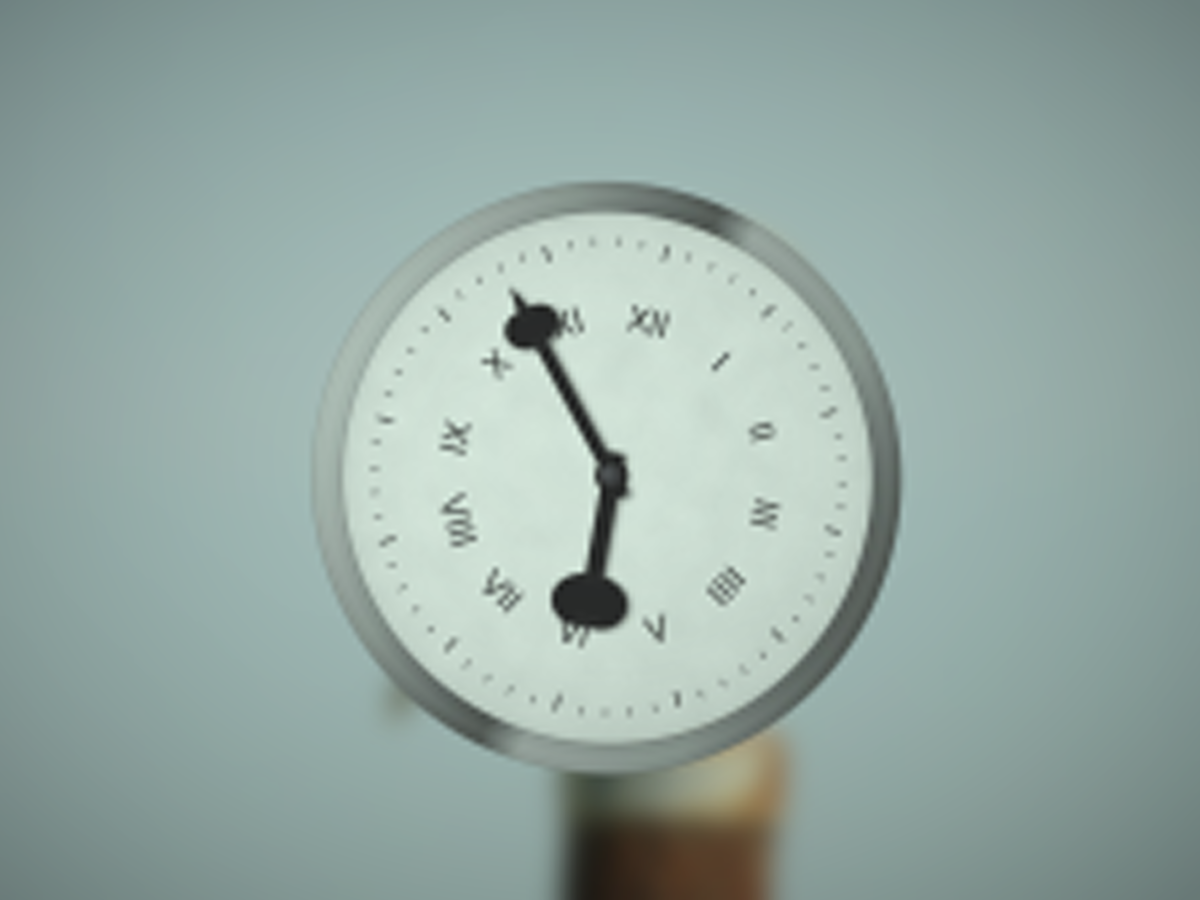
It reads 5 h 53 min
